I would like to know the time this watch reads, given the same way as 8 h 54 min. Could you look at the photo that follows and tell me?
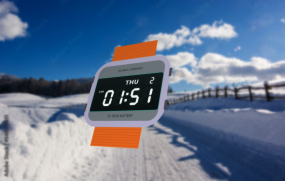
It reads 1 h 51 min
